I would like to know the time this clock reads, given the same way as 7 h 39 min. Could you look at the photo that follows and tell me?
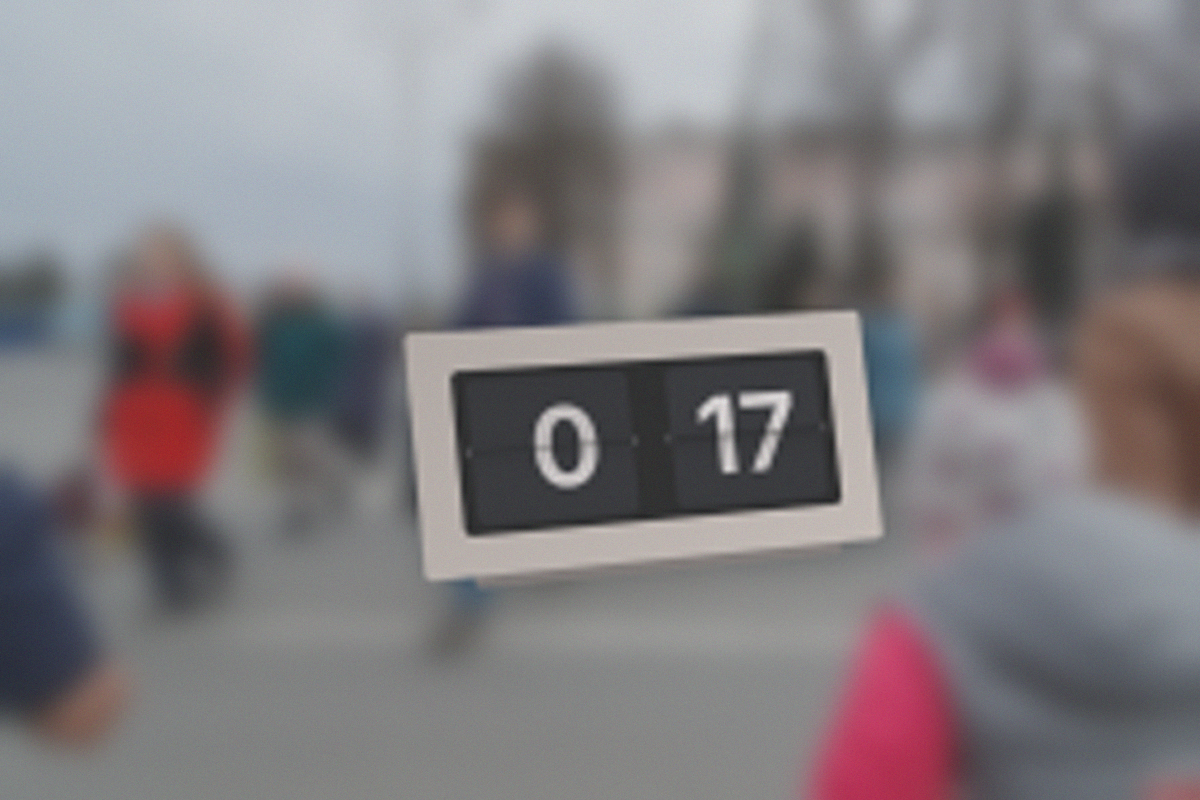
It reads 0 h 17 min
